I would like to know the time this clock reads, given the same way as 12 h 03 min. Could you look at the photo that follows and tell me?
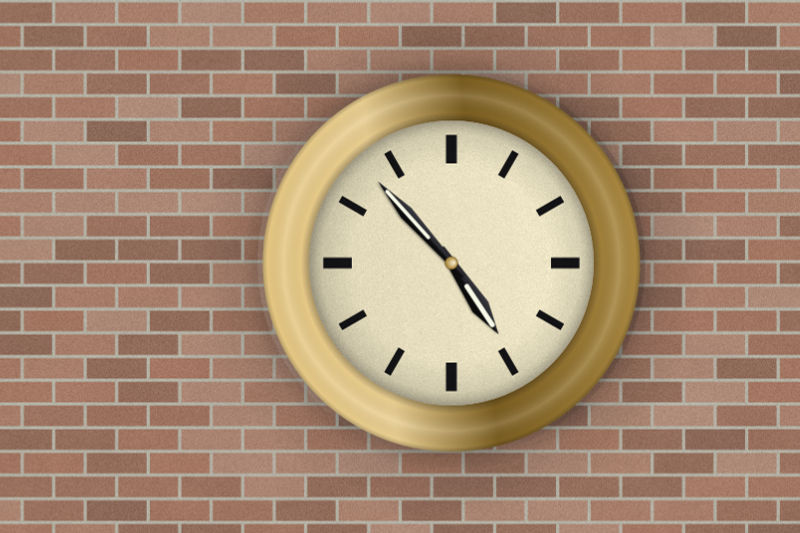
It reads 4 h 53 min
